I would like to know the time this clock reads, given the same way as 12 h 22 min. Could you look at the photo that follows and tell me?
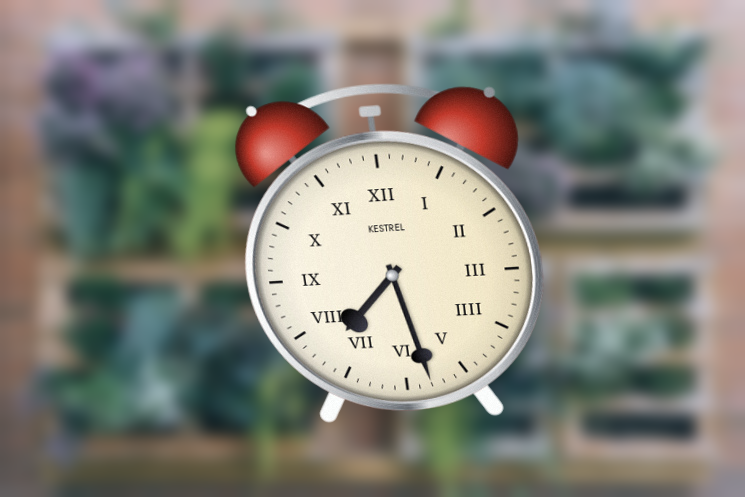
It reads 7 h 28 min
